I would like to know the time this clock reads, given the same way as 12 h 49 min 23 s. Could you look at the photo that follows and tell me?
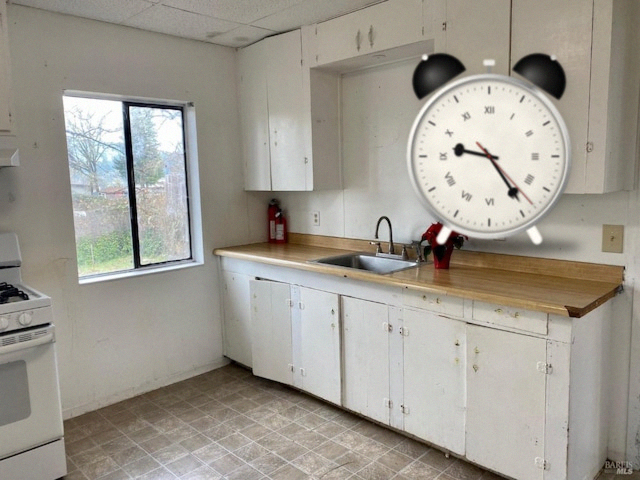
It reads 9 h 24 min 23 s
